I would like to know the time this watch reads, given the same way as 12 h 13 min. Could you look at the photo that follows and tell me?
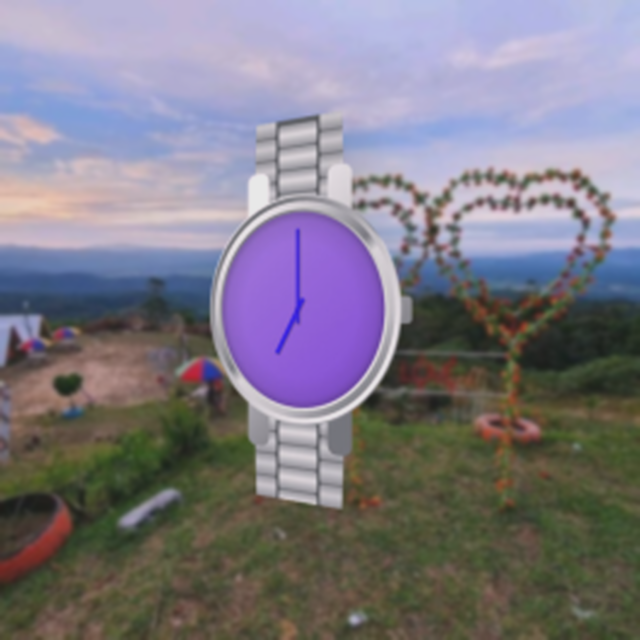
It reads 7 h 00 min
